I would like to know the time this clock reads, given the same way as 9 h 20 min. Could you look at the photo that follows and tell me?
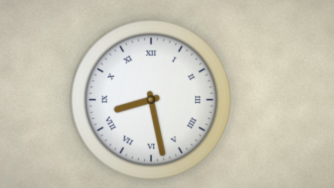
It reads 8 h 28 min
